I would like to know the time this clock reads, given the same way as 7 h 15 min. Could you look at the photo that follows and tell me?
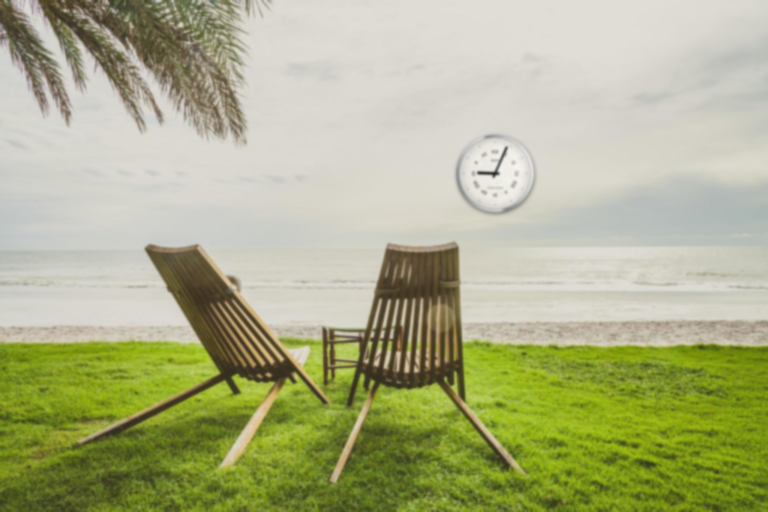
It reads 9 h 04 min
